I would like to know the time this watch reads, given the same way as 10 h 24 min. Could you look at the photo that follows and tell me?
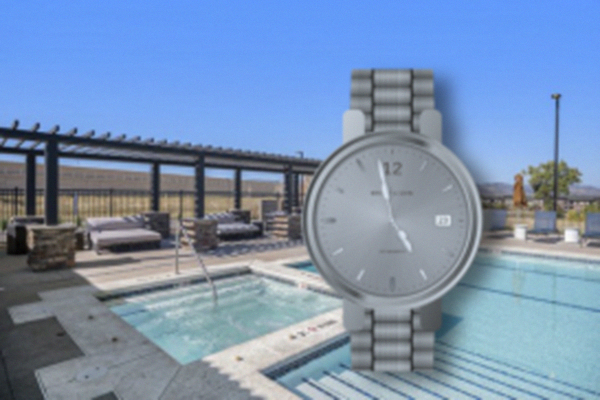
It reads 4 h 58 min
